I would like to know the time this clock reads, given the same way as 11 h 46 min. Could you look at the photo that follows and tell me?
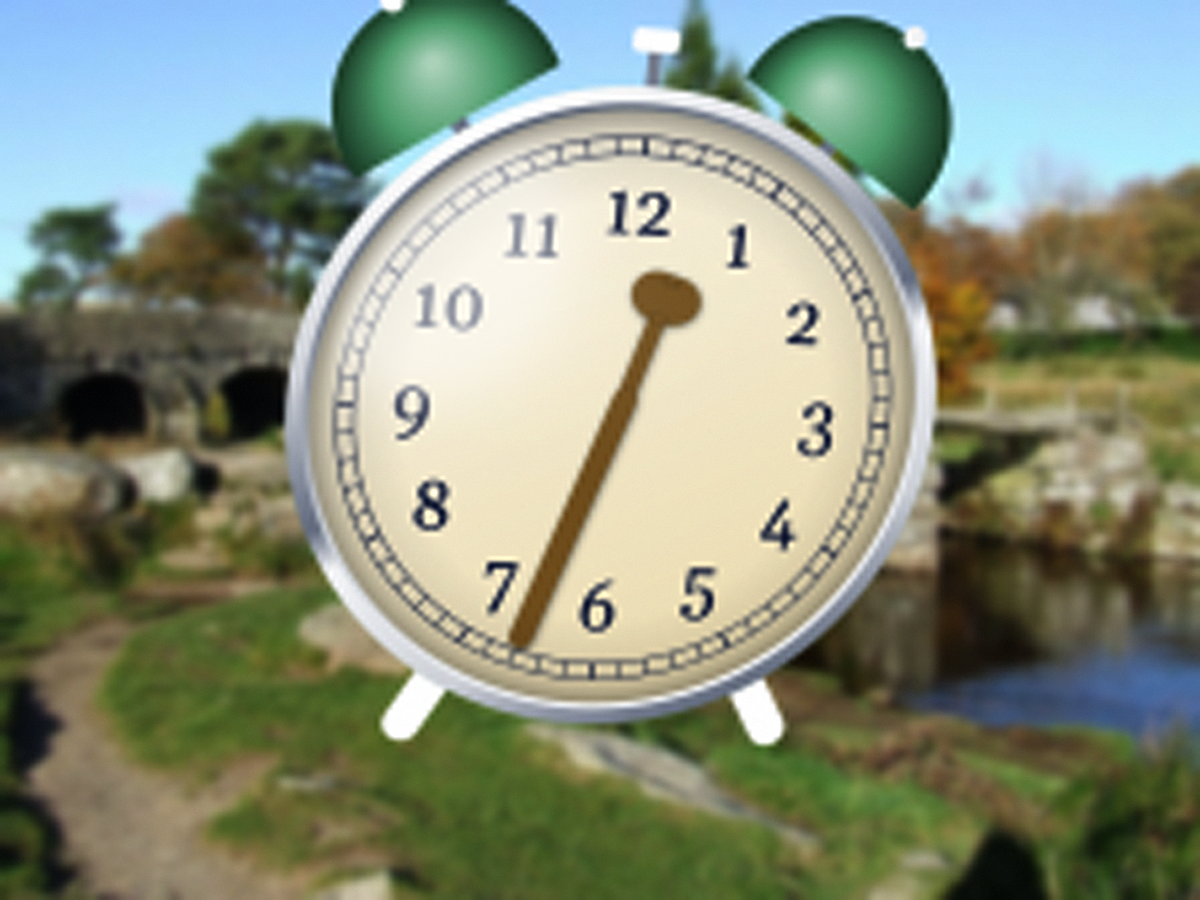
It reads 12 h 33 min
